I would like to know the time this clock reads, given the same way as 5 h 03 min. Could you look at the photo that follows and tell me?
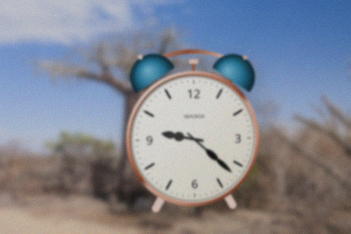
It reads 9 h 22 min
